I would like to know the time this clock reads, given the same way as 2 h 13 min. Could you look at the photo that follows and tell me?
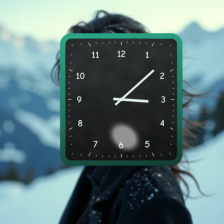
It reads 3 h 08 min
